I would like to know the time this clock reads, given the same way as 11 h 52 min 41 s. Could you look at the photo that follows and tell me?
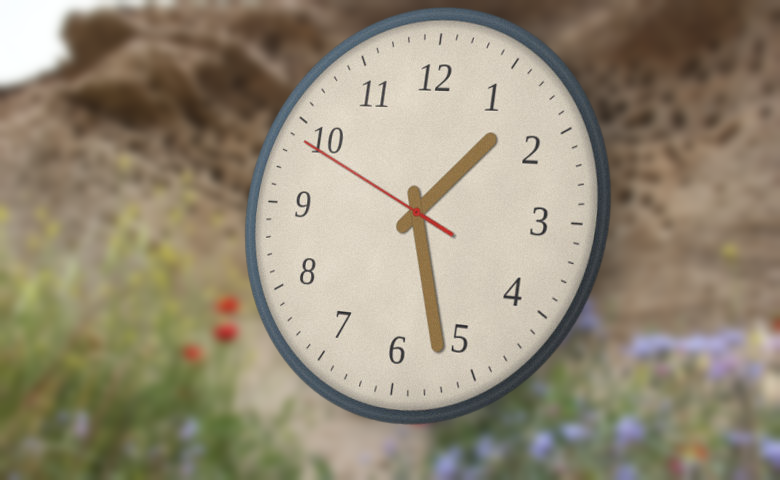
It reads 1 h 26 min 49 s
